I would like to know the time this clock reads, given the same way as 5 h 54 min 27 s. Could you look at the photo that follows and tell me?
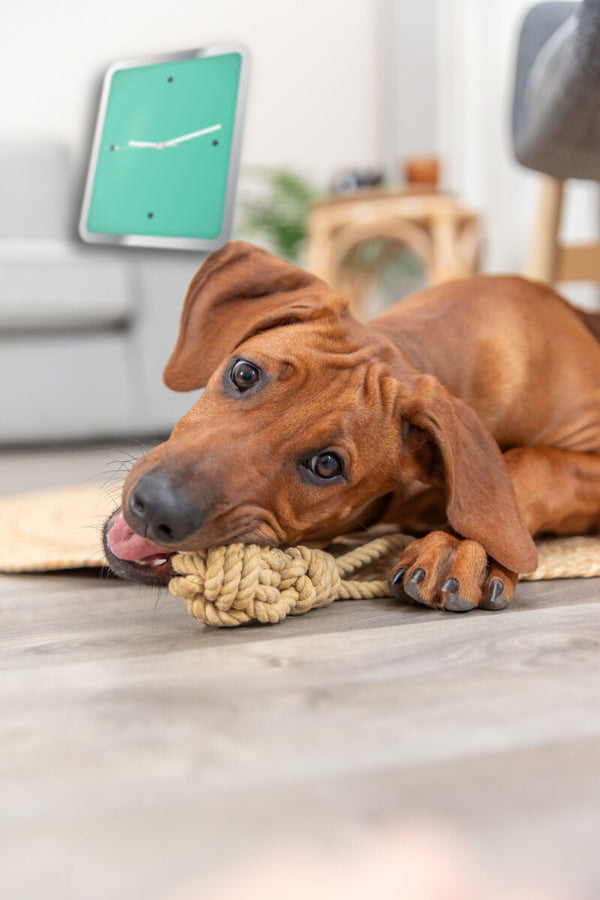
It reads 9 h 12 min 45 s
